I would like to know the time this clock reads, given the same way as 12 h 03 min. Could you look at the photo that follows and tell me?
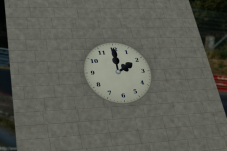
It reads 2 h 00 min
